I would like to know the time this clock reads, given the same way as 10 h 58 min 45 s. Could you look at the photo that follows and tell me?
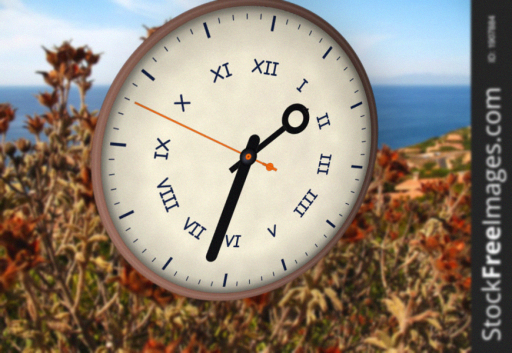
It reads 1 h 31 min 48 s
